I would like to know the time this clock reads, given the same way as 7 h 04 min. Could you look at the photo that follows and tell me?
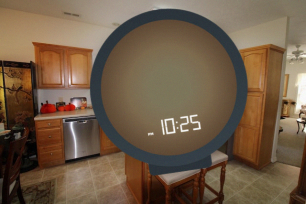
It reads 10 h 25 min
